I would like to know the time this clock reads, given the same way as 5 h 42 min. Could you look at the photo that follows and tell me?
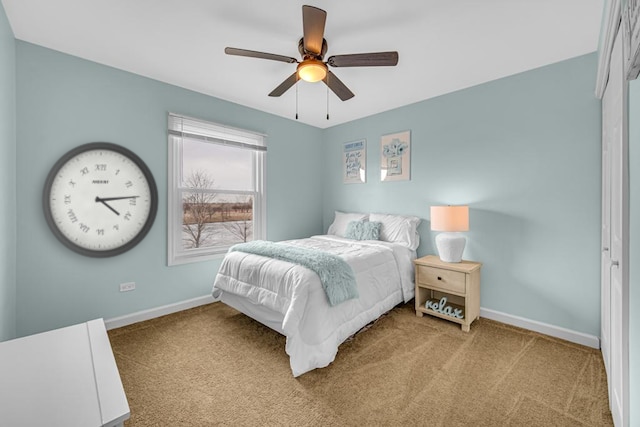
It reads 4 h 14 min
